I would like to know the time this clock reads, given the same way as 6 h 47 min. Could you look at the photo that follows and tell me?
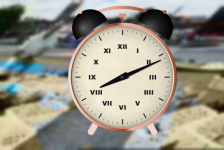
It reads 8 h 11 min
